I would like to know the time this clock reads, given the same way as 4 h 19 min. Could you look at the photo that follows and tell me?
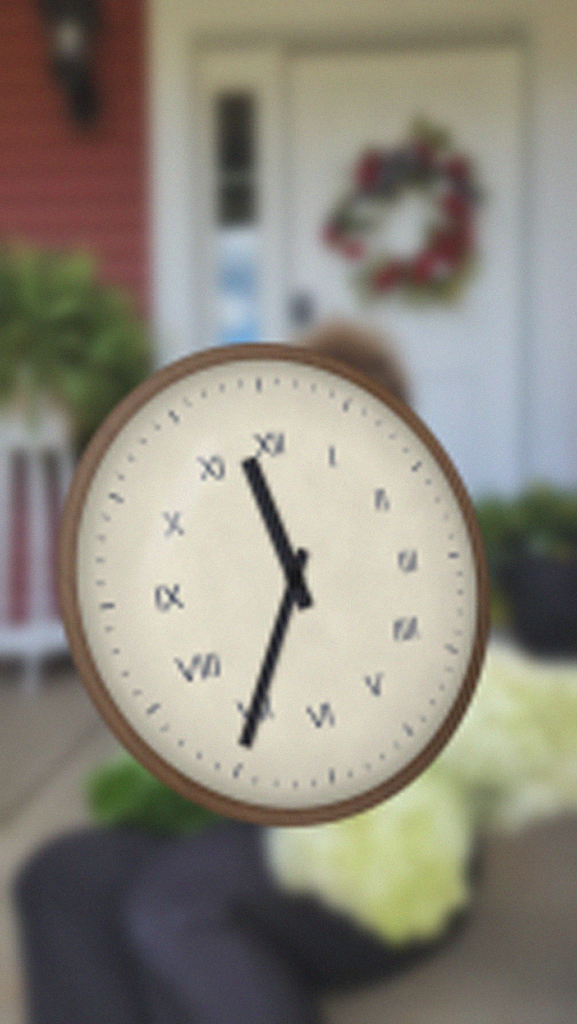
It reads 11 h 35 min
